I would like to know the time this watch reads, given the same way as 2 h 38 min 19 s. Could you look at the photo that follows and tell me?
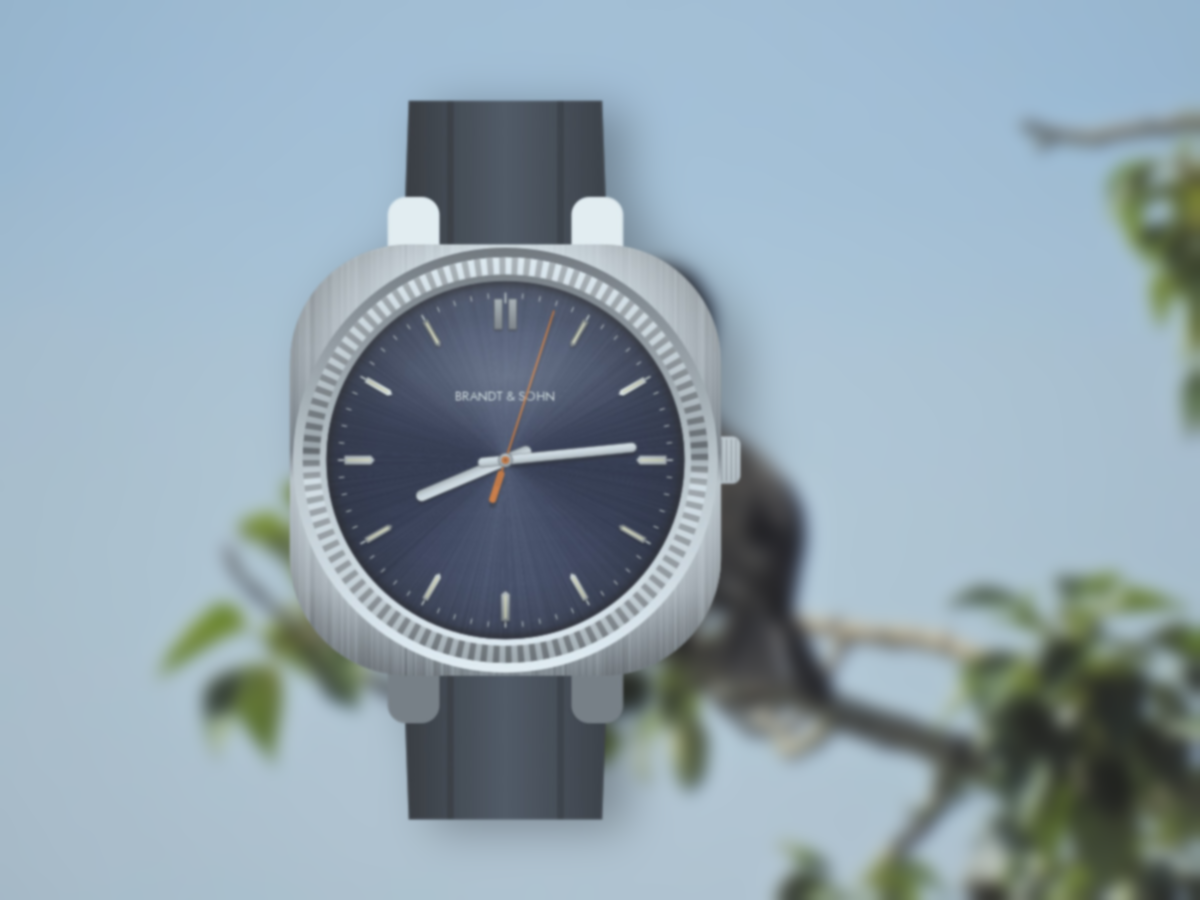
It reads 8 h 14 min 03 s
